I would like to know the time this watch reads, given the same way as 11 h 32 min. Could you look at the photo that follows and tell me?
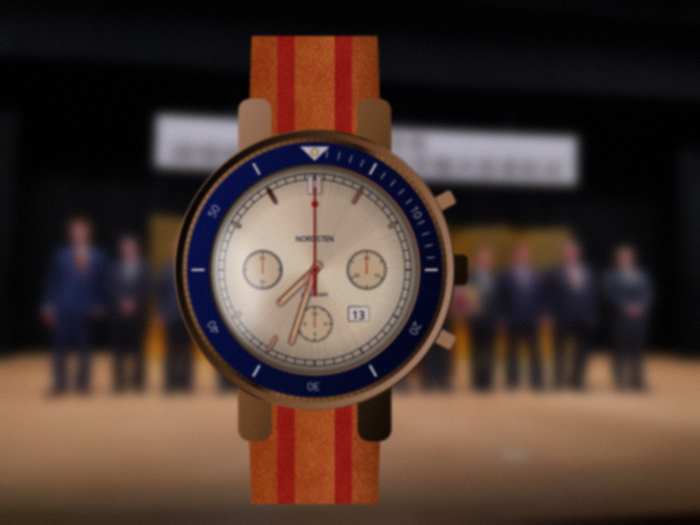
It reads 7 h 33 min
